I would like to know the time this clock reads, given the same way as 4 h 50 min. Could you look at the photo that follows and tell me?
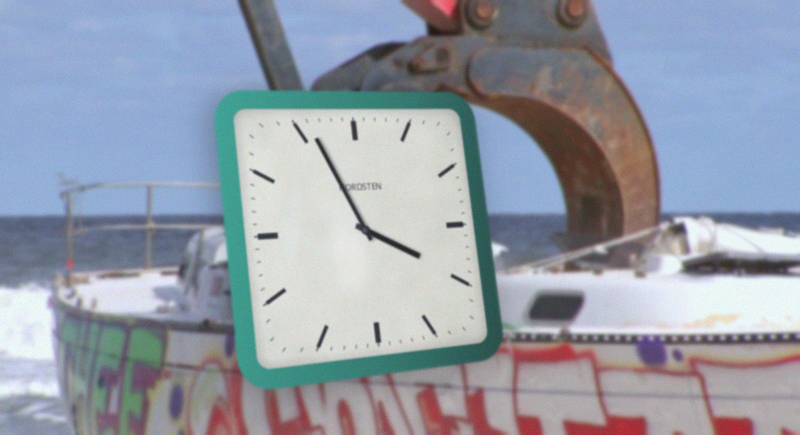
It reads 3 h 56 min
